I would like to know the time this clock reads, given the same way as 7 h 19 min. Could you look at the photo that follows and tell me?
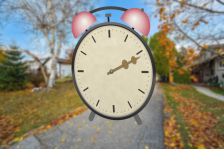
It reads 2 h 11 min
